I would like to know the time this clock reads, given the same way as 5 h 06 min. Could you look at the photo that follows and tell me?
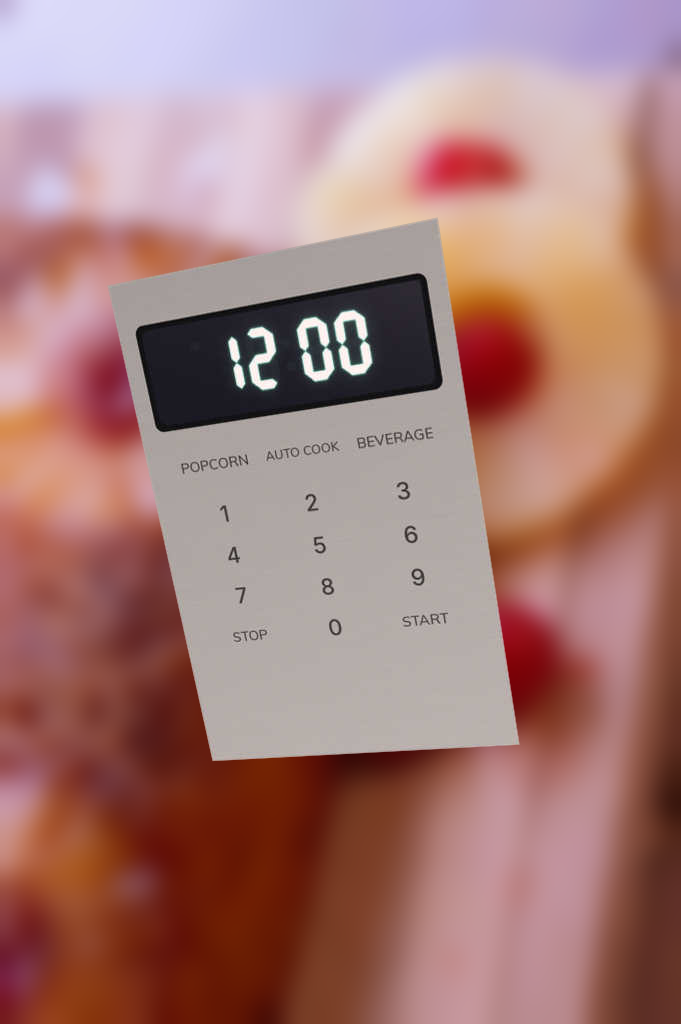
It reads 12 h 00 min
